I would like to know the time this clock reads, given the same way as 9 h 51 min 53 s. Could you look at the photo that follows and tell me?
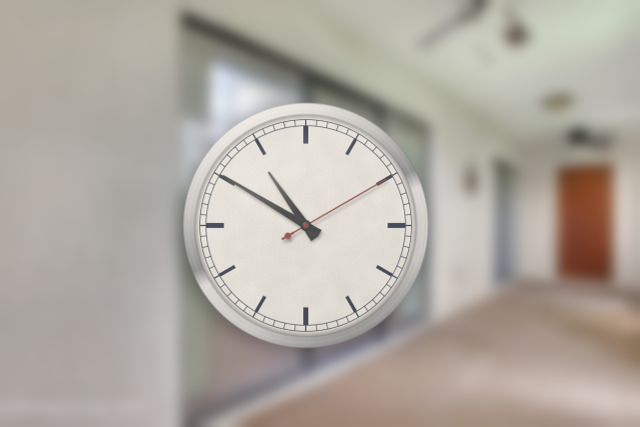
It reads 10 h 50 min 10 s
